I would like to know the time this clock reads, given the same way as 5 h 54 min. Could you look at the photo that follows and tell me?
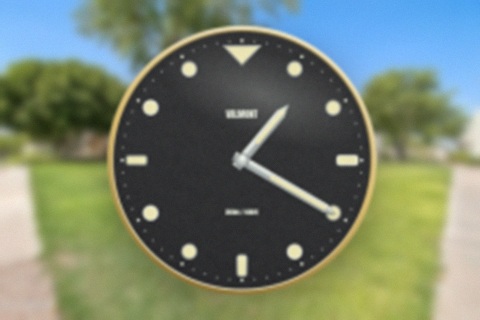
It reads 1 h 20 min
